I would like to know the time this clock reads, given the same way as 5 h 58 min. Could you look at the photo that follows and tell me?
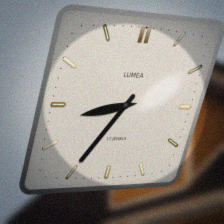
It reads 8 h 35 min
